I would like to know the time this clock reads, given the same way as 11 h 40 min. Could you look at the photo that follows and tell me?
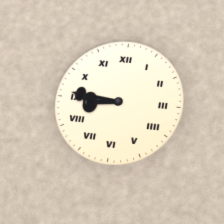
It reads 8 h 46 min
